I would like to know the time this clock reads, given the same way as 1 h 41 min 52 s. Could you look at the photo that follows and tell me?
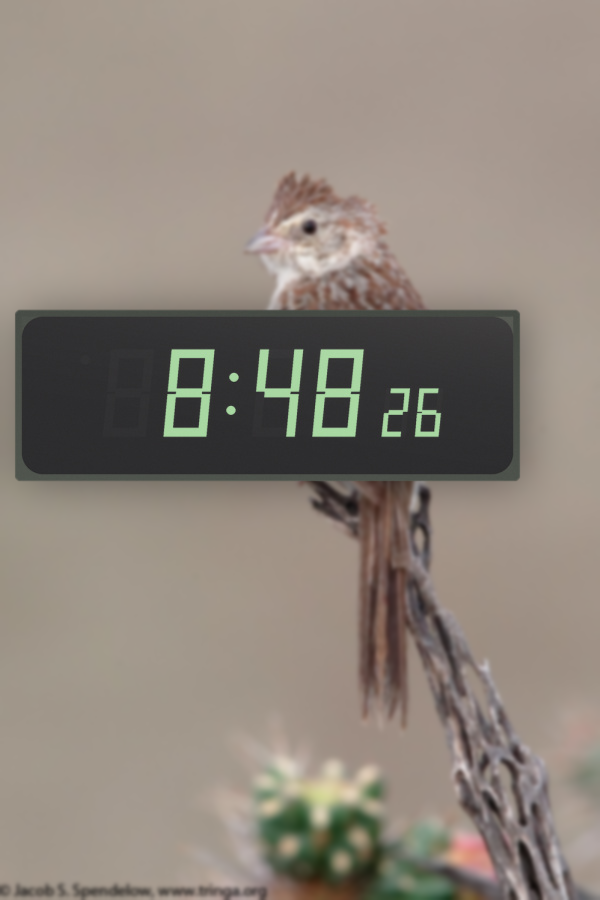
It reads 8 h 48 min 26 s
